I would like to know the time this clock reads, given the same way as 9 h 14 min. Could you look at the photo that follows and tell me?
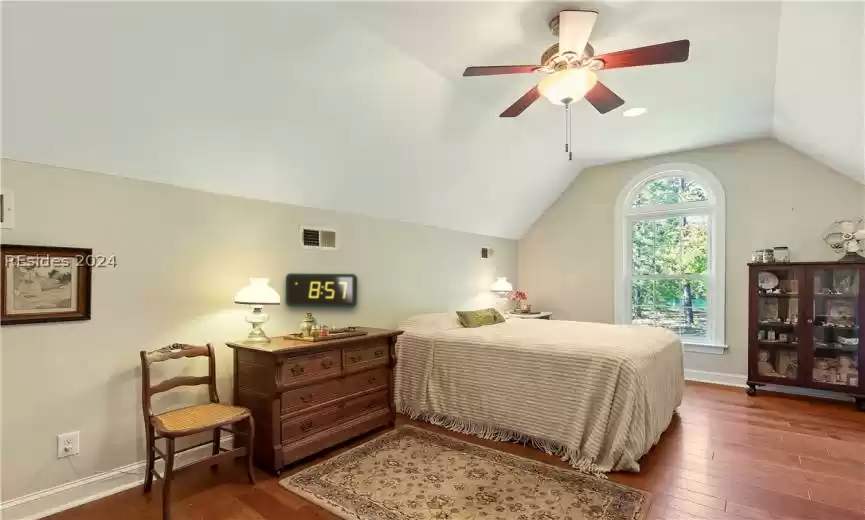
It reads 8 h 57 min
